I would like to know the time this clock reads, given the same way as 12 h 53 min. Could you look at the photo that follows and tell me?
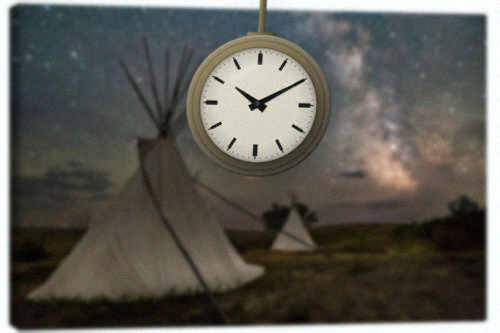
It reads 10 h 10 min
